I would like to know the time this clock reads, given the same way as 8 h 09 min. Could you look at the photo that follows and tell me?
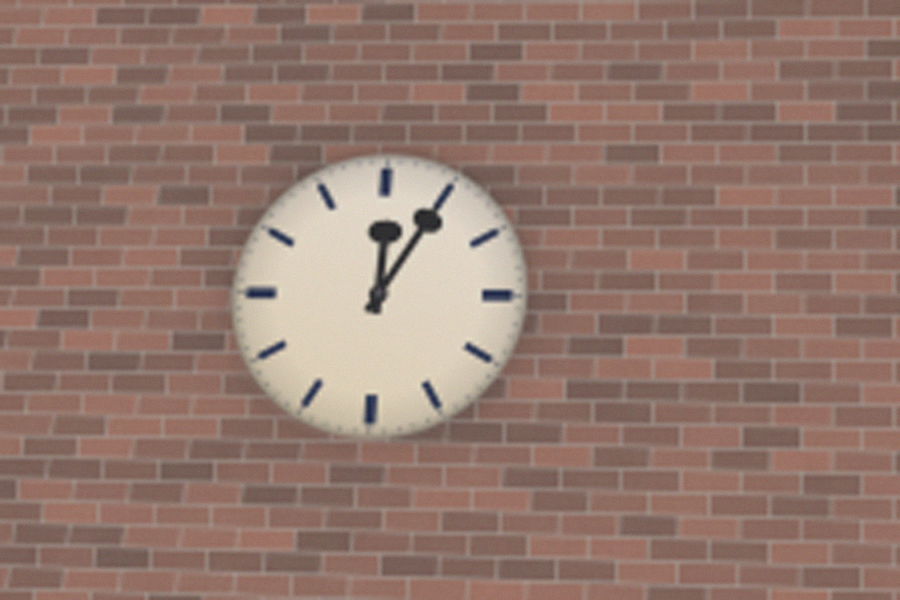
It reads 12 h 05 min
